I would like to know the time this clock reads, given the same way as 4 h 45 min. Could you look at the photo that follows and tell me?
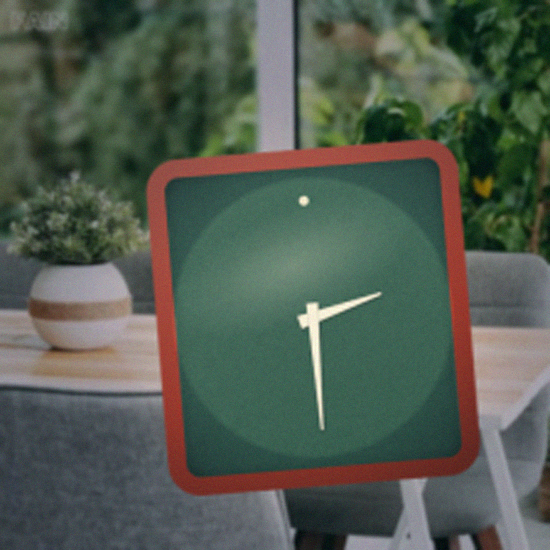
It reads 2 h 30 min
